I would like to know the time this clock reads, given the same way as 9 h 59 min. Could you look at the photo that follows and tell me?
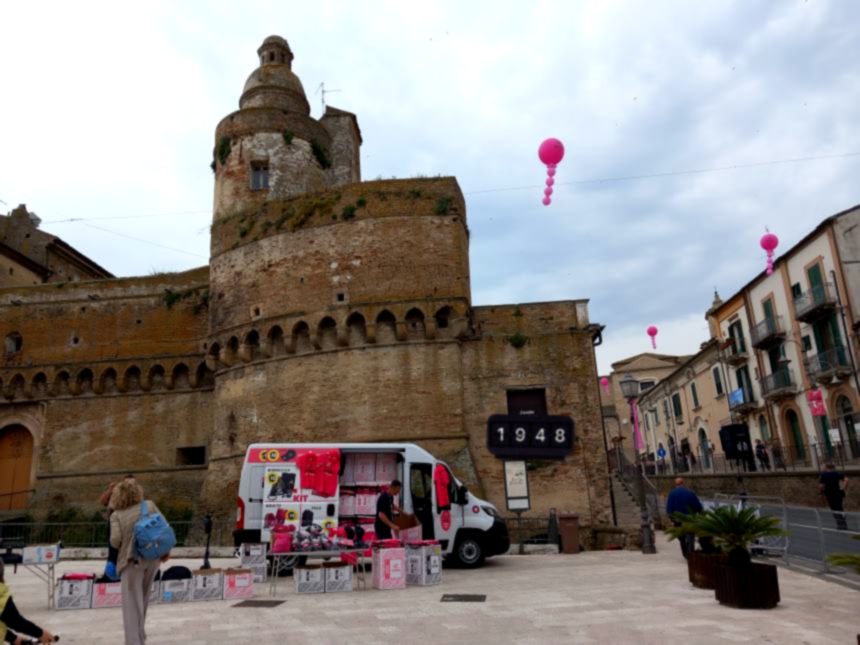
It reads 19 h 48 min
